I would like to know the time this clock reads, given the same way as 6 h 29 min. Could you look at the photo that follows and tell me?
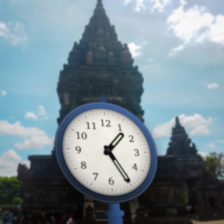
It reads 1 h 25 min
